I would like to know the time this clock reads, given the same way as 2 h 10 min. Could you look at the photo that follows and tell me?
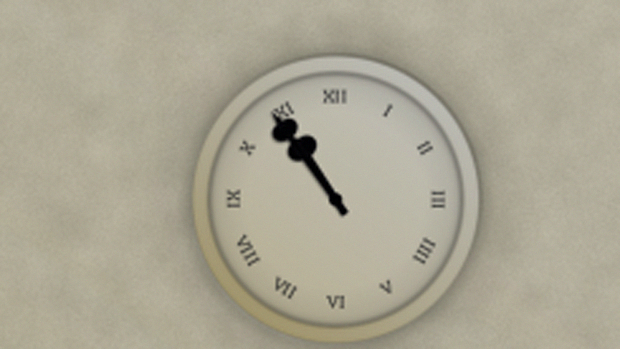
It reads 10 h 54 min
